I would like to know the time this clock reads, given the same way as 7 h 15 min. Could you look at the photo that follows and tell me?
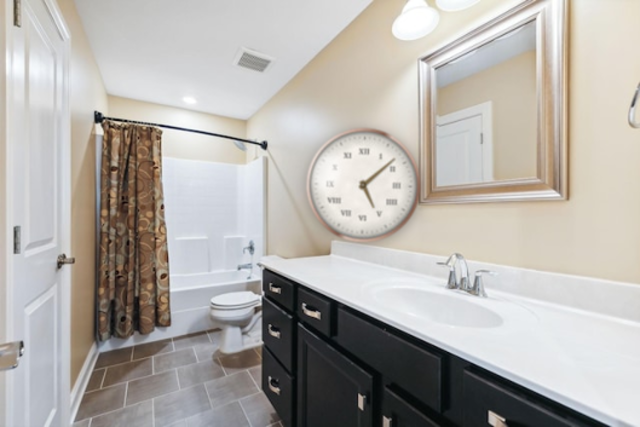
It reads 5 h 08 min
